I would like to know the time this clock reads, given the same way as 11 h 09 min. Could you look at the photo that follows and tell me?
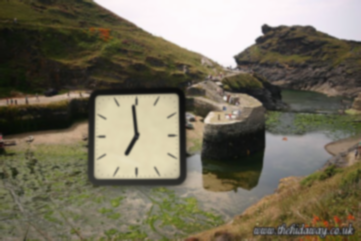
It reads 6 h 59 min
